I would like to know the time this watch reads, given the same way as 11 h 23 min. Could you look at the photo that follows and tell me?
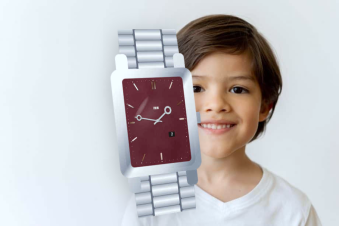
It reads 1 h 47 min
